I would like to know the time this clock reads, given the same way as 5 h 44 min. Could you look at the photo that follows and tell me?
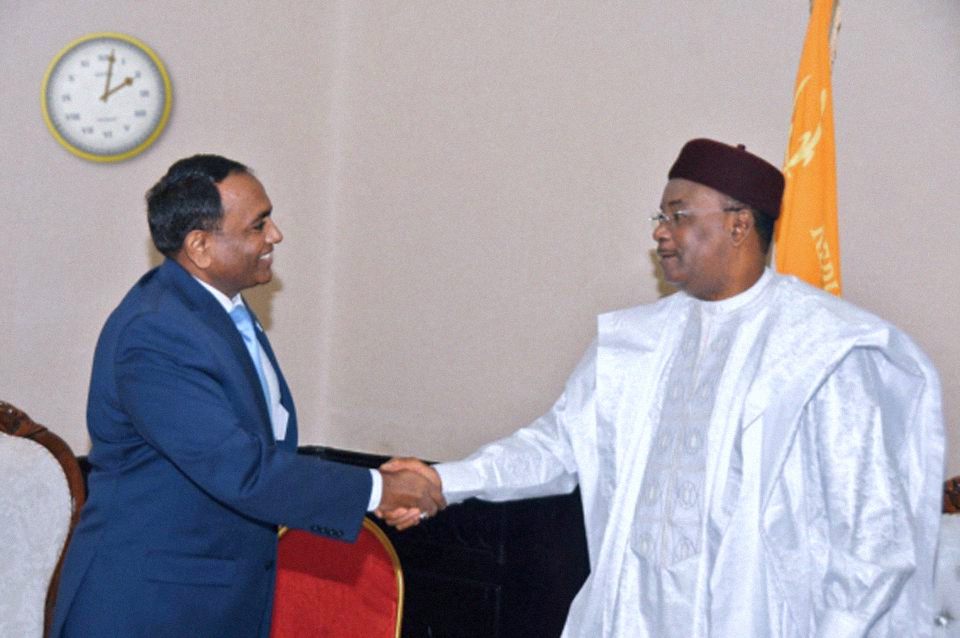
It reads 2 h 02 min
